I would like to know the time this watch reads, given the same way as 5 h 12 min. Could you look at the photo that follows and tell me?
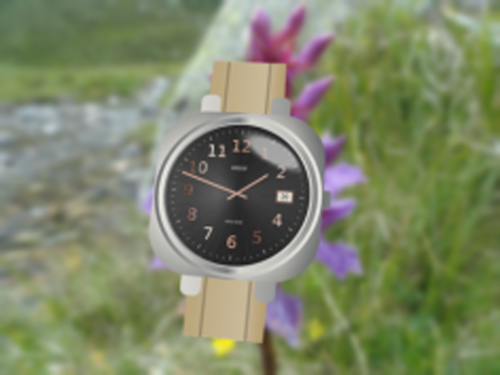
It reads 1 h 48 min
